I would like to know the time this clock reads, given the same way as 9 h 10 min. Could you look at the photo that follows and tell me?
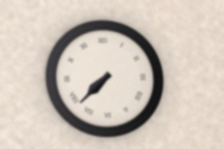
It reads 7 h 38 min
